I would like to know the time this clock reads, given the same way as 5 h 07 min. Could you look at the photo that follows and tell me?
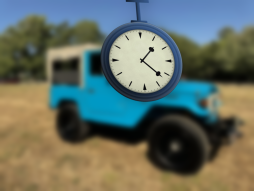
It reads 1 h 22 min
